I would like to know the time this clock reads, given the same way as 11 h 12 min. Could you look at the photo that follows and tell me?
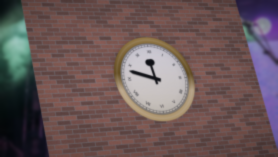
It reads 11 h 48 min
